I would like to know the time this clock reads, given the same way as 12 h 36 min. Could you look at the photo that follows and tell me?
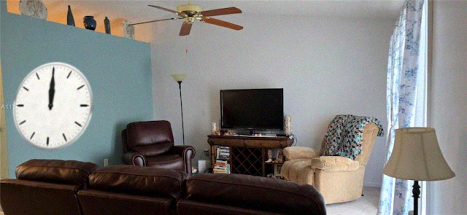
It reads 12 h 00 min
